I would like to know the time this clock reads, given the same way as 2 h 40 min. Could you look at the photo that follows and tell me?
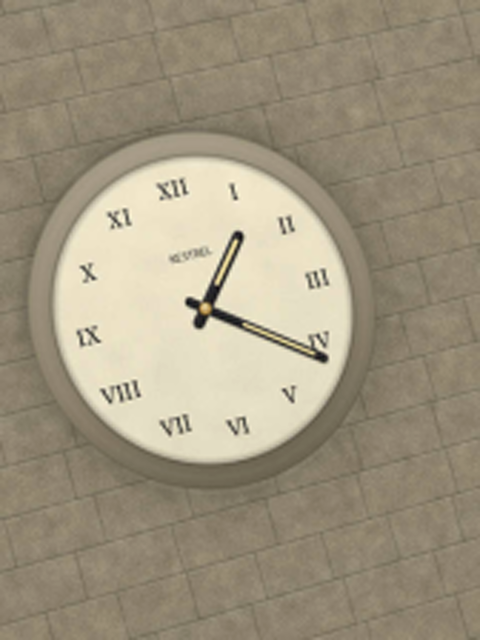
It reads 1 h 21 min
